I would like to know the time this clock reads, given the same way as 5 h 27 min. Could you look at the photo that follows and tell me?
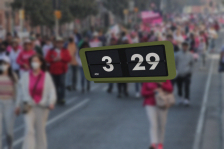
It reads 3 h 29 min
